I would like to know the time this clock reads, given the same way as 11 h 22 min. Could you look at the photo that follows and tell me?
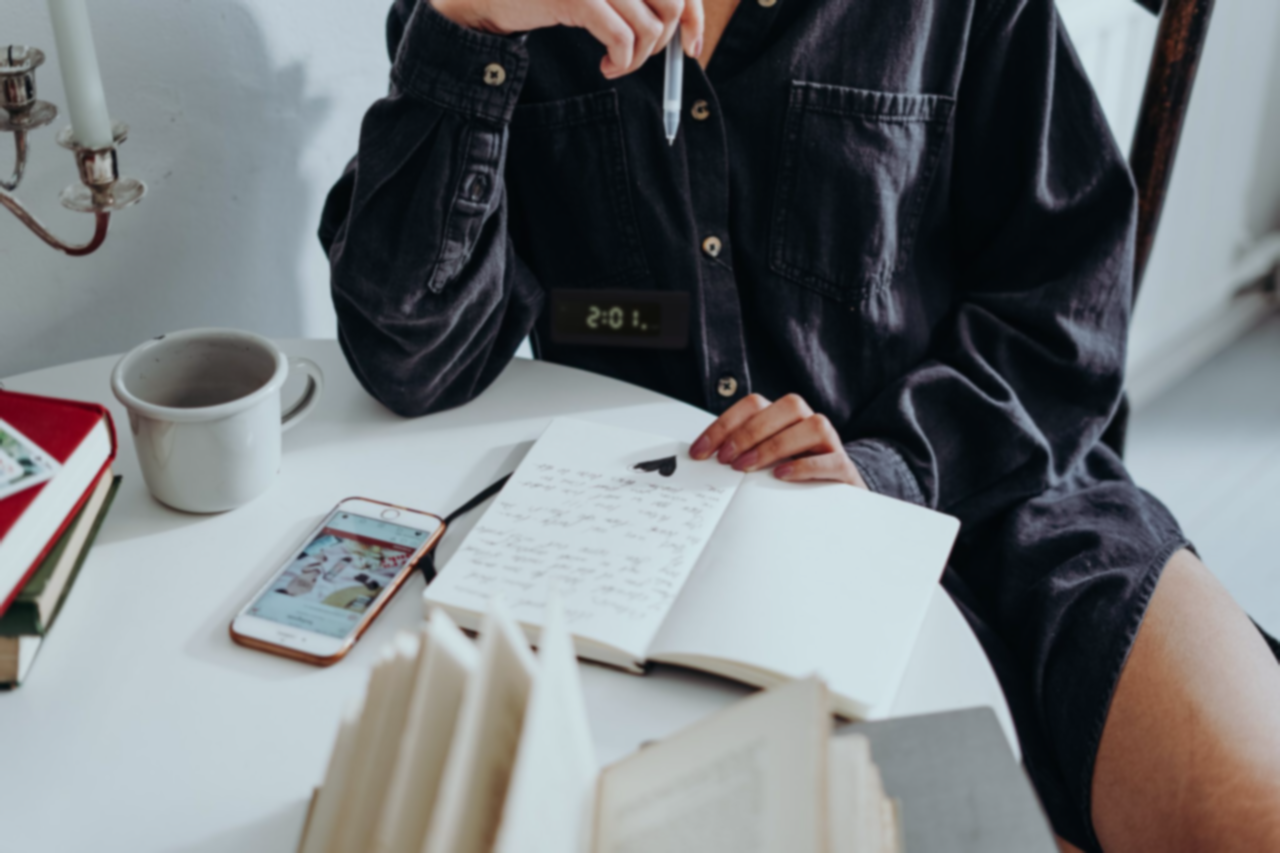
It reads 2 h 01 min
